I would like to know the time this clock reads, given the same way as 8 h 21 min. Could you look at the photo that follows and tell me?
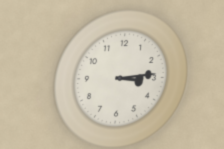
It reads 3 h 14 min
